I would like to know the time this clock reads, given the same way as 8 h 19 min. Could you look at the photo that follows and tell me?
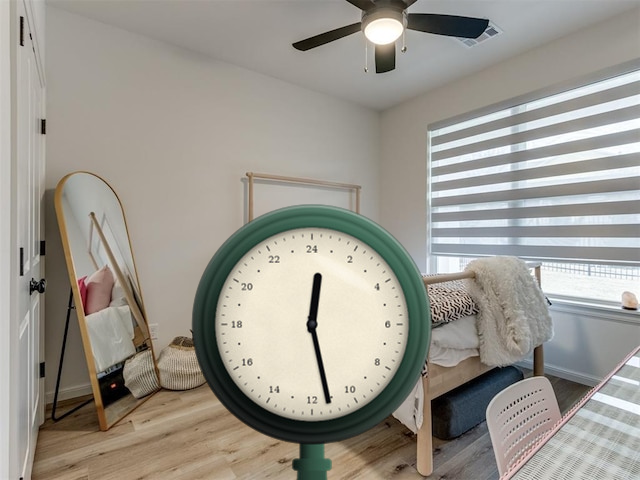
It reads 0 h 28 min
